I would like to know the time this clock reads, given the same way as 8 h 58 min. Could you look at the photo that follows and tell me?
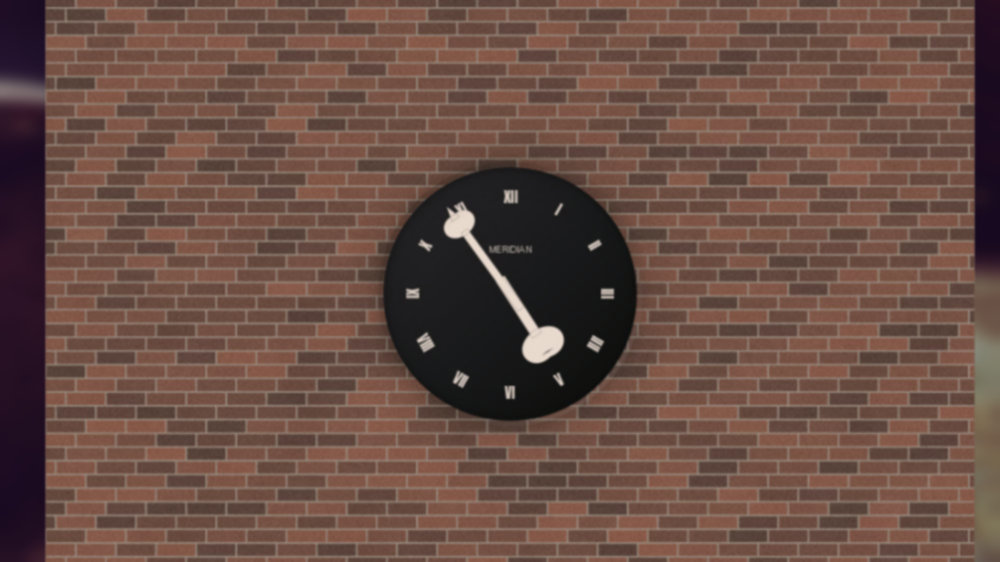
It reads 4 h 54 min
